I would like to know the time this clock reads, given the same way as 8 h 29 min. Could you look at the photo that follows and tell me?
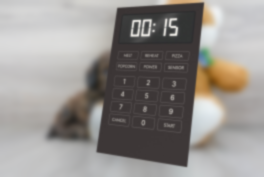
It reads 0 h 15 min
